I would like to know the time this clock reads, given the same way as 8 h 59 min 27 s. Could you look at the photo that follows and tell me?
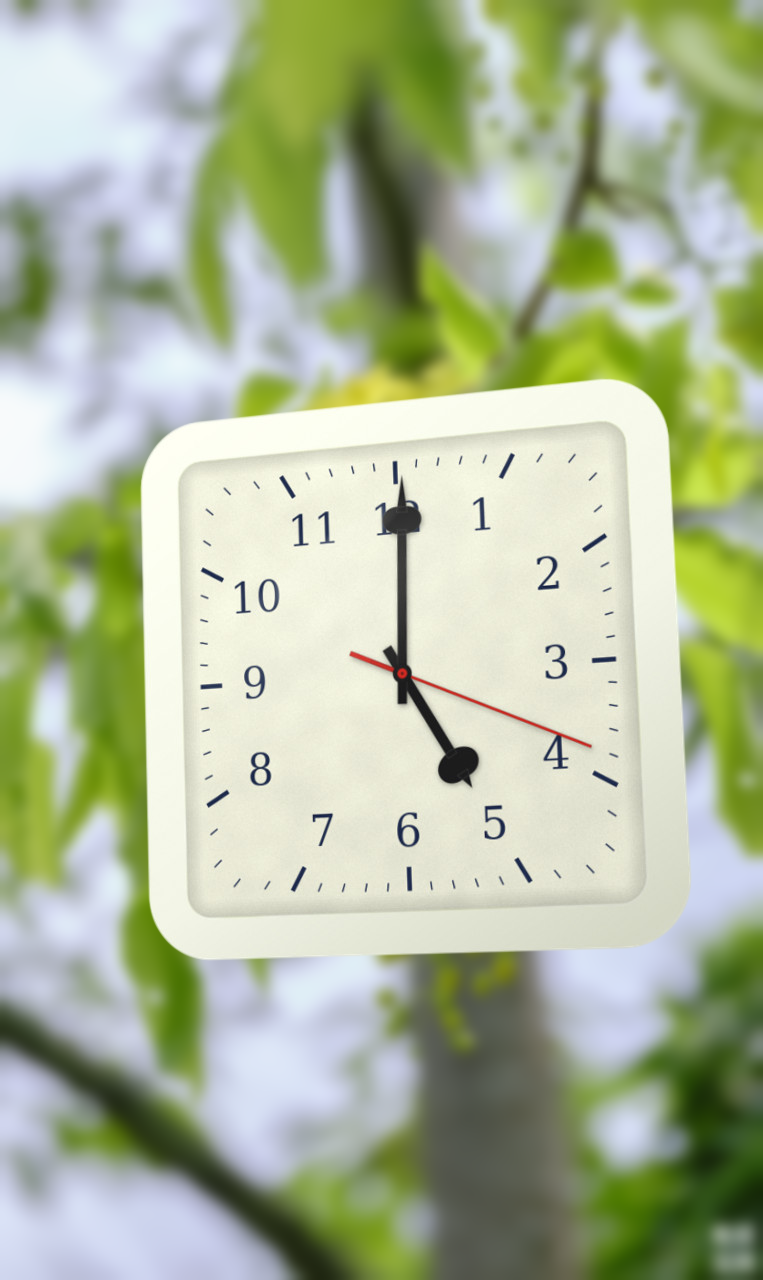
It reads 5 h 00 min 19 s
